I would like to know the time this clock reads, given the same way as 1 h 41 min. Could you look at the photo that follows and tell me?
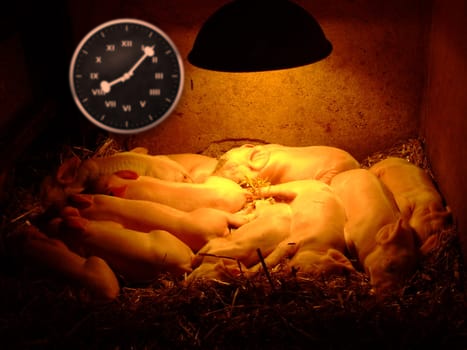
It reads 8 h 07 min
